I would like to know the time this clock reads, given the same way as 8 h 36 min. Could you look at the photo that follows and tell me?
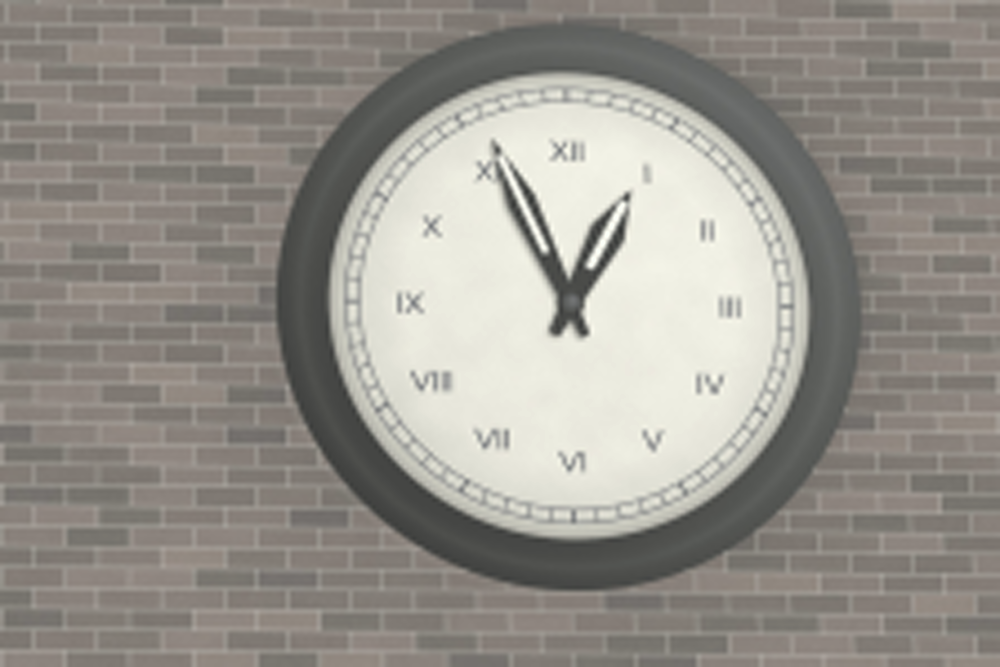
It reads 12 h 56 min
